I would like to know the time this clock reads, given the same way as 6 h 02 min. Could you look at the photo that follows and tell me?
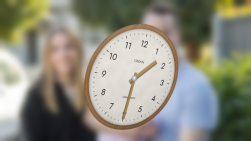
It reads 1 h 30 min
